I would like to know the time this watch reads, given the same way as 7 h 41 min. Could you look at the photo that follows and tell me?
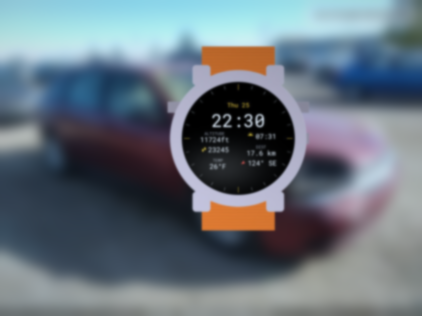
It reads 22 h 30 min
